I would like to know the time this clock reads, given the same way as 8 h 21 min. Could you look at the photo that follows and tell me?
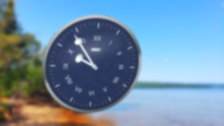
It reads 9 h 54 min
